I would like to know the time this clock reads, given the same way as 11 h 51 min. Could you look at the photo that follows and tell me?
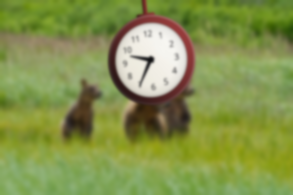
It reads 9 h 35 min
